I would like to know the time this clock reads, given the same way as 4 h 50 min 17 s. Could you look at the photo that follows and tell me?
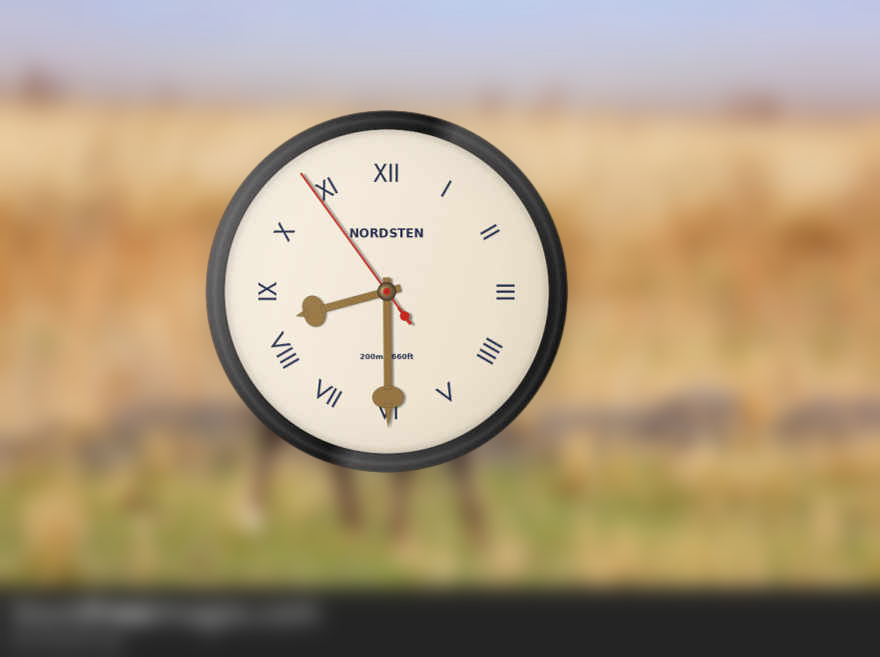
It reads 8 h 29 min 54 s
